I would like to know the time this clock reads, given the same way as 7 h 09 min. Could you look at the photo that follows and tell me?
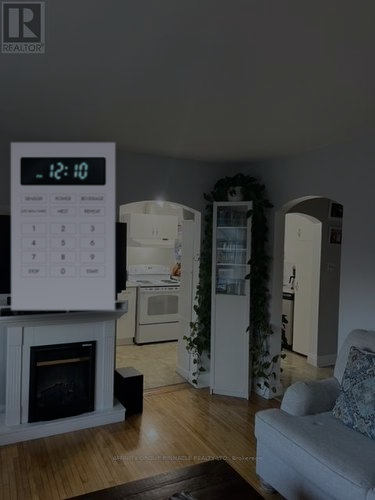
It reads 12 h 10 min
